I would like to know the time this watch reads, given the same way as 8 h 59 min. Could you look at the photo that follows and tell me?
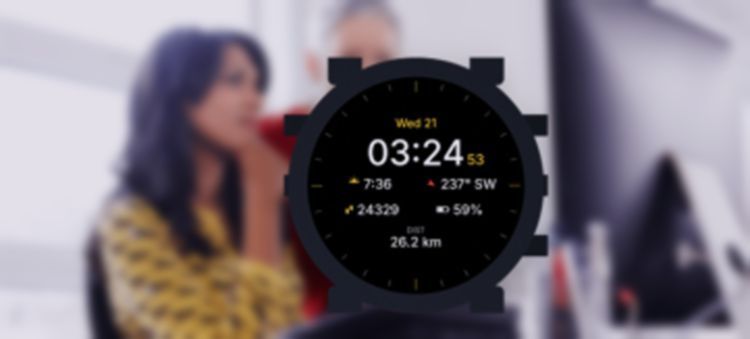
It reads 3 h 24 min
